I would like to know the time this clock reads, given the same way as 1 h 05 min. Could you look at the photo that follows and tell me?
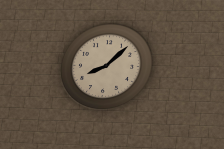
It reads 8 h 07 min
